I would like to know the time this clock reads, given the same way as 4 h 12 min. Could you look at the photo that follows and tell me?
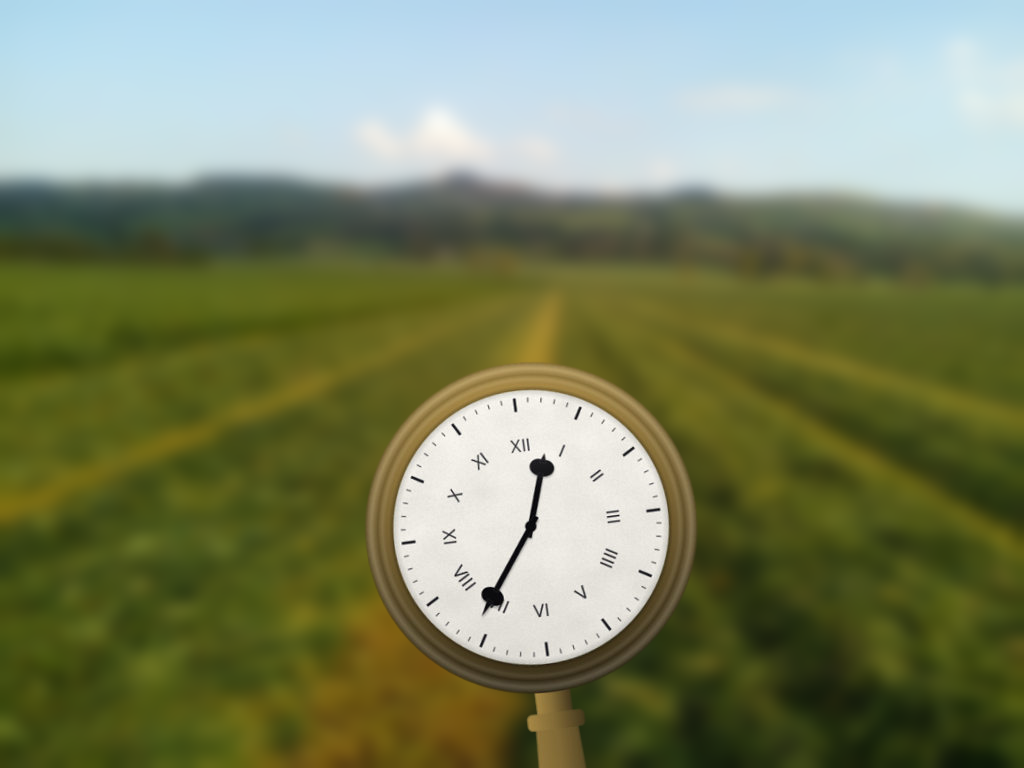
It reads 12 h 36 min
